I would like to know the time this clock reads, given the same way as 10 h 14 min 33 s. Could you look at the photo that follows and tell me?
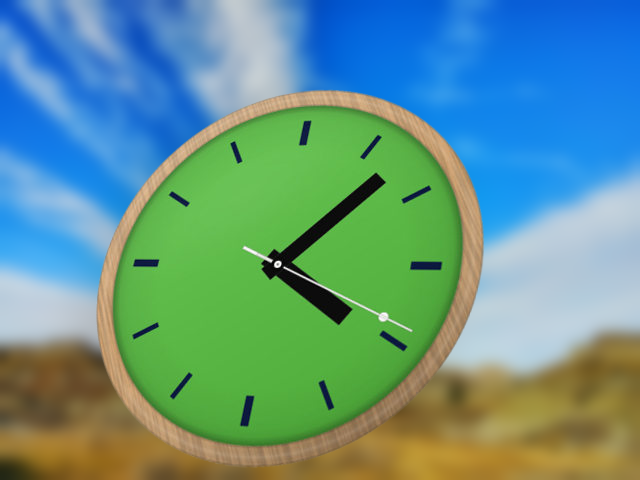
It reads 4 h 07 min 19 s
